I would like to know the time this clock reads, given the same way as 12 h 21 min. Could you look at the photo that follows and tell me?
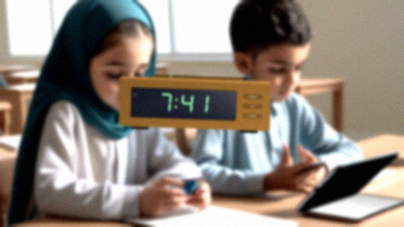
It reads 7 h 41 min
